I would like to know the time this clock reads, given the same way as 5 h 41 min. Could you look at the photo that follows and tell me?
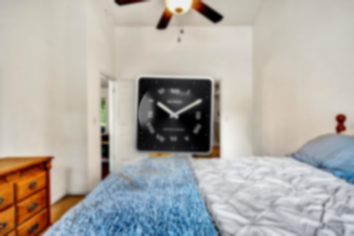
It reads 10 h 10 min
